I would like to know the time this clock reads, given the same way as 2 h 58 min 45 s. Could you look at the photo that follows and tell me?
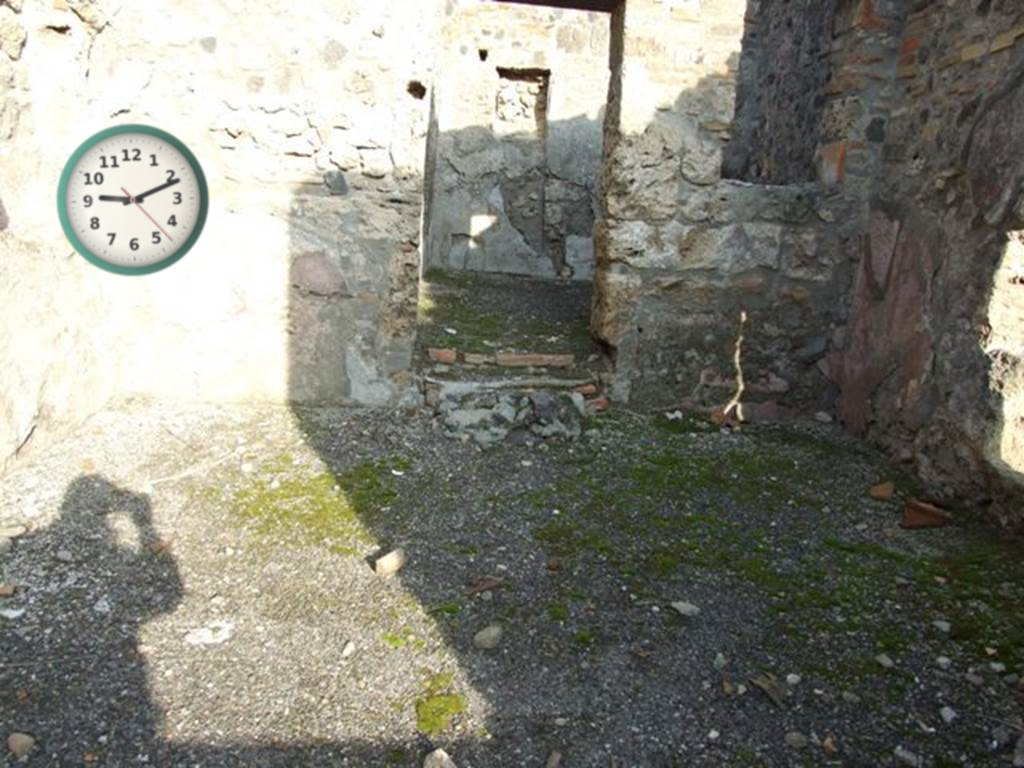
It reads 9 h 11 min 23 s
